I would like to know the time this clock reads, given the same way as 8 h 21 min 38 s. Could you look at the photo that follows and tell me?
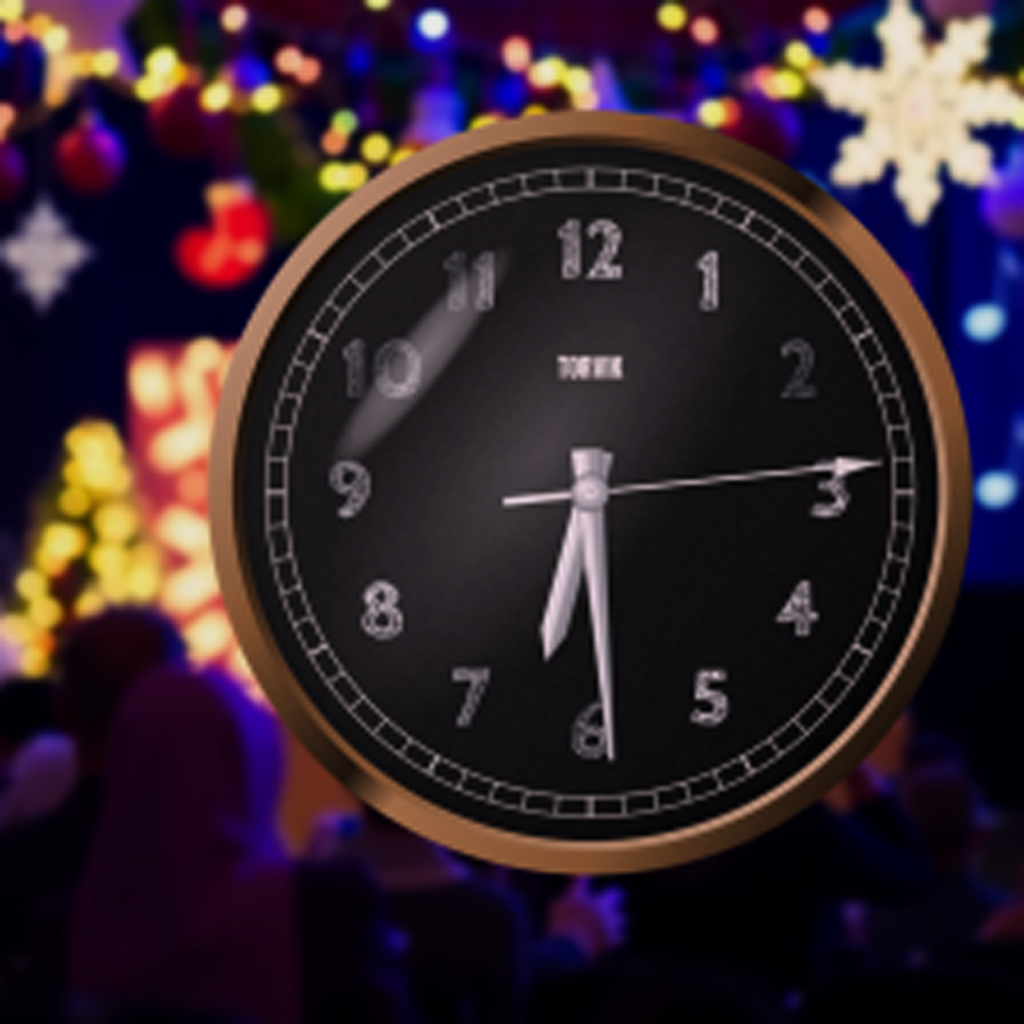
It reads 6 h 29 min 14 s
